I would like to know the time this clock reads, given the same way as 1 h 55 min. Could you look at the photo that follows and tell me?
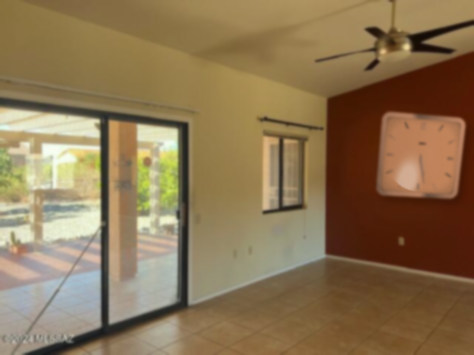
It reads 5 h 28 min
